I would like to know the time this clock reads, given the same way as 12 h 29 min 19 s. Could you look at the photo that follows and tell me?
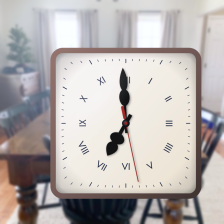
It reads 6 h 59 min 28 s
